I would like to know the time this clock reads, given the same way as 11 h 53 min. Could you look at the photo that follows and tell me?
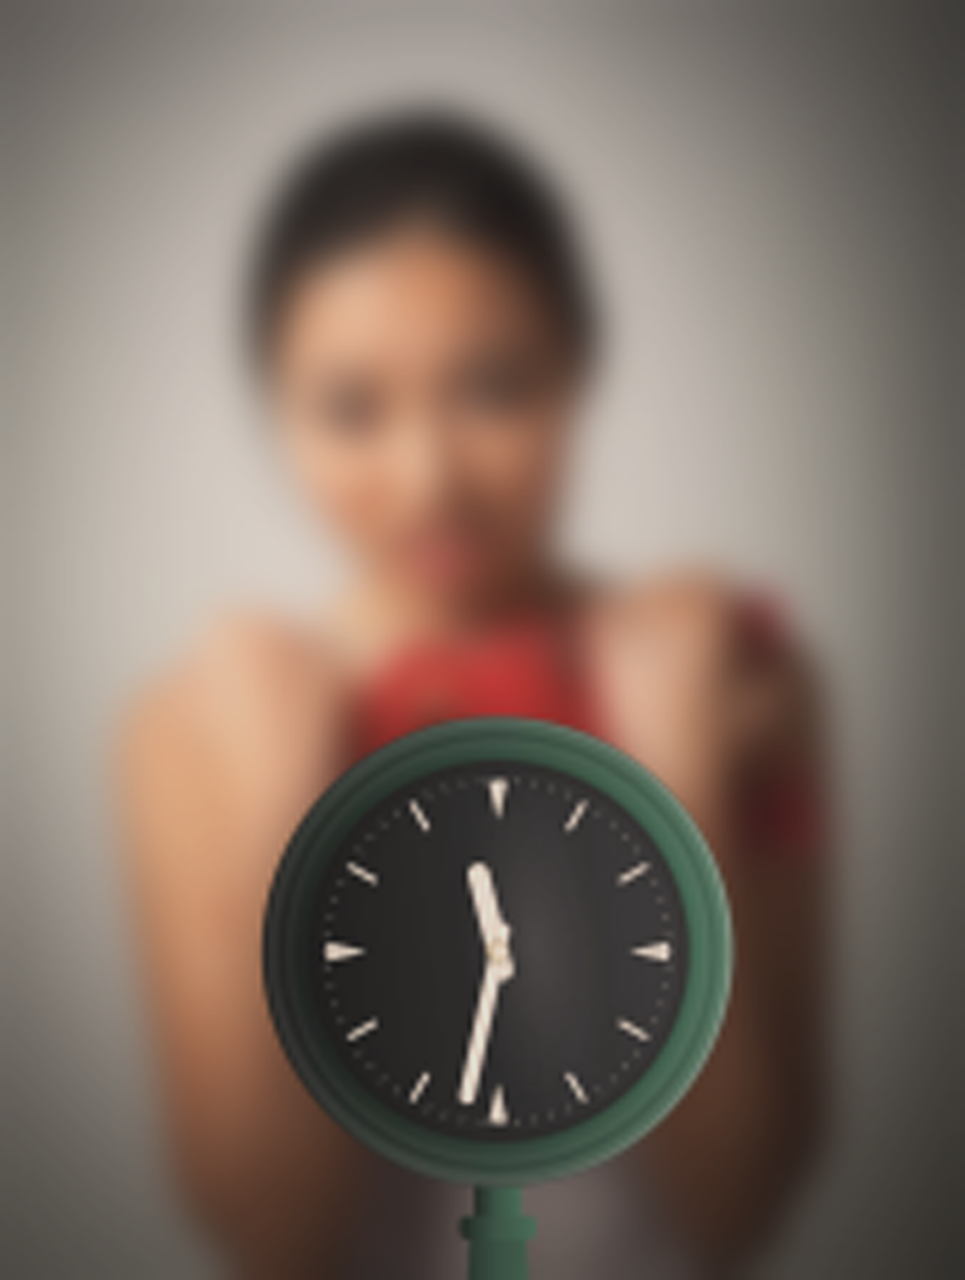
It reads 11 h 32 min
